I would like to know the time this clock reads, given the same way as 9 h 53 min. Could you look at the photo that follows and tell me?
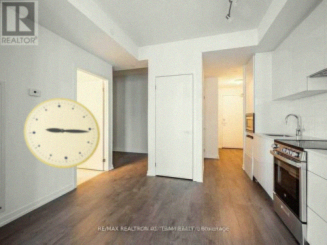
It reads 9 h 16 min
